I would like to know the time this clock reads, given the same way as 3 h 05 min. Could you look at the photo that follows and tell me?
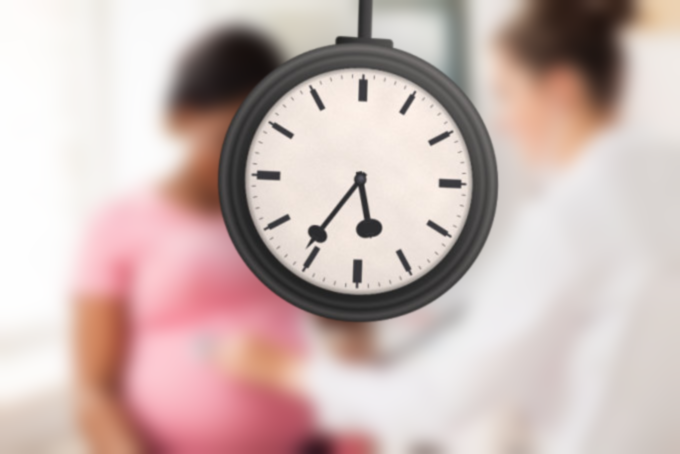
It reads 5 h 36 min
